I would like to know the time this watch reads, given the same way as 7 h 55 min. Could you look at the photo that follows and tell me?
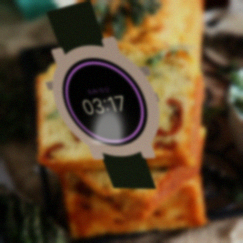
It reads 3 h 17 min
